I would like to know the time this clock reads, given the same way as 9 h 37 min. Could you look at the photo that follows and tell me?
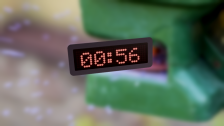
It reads 0 h 56 min
